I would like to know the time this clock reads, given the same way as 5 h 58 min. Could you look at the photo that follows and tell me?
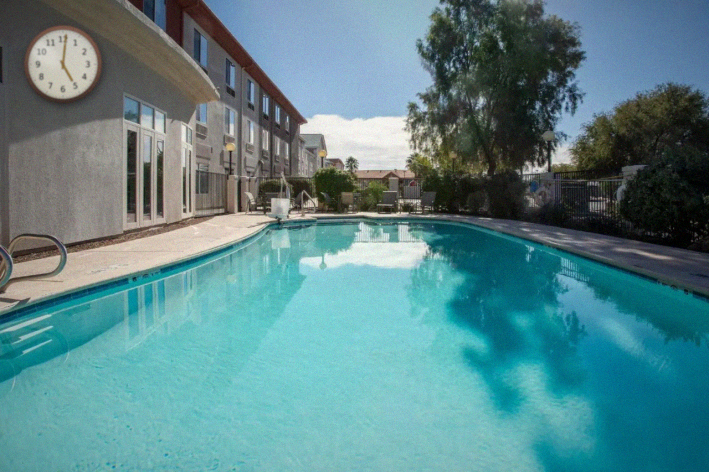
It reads 5 h 01 min
